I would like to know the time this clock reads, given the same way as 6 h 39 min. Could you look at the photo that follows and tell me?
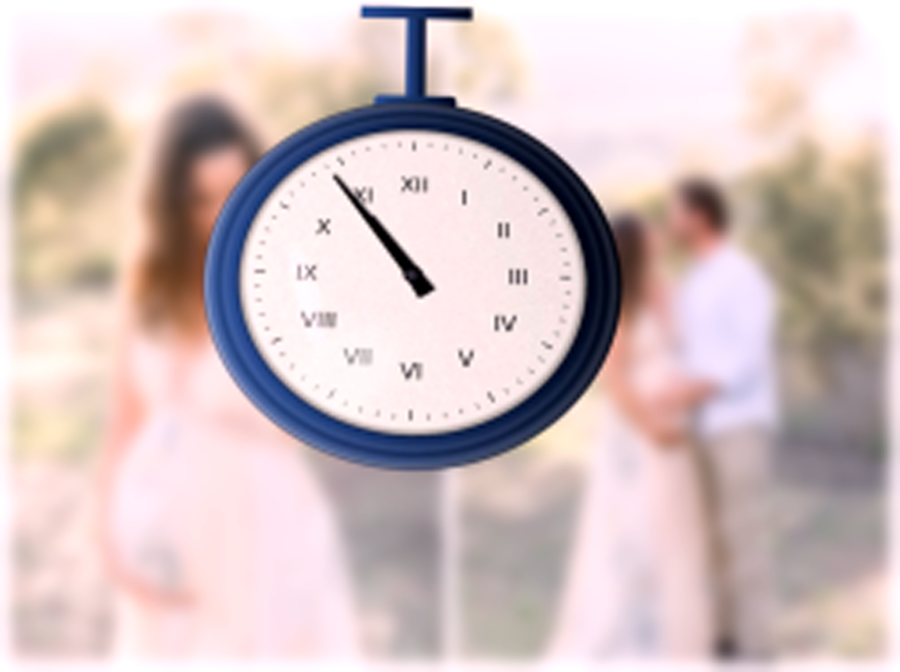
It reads 10 h 54 min
